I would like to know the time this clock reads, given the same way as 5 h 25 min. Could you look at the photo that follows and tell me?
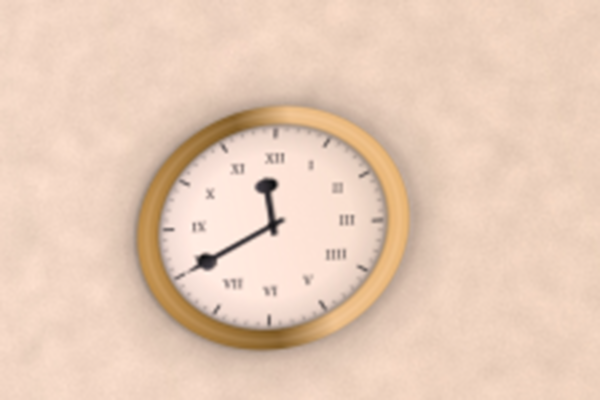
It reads 11 h 40 min
